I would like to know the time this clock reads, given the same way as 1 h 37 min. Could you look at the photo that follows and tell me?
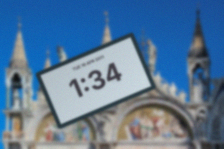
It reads 1 h 34 min
